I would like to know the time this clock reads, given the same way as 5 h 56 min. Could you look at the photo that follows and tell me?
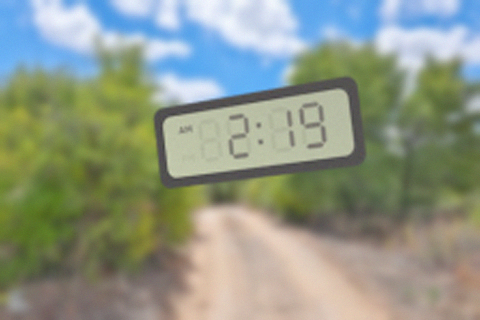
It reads 2 h 19 min
